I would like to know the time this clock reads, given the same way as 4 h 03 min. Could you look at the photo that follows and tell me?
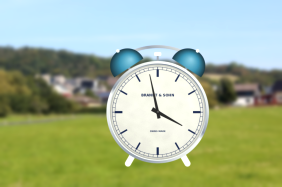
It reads 3 h 58 min
